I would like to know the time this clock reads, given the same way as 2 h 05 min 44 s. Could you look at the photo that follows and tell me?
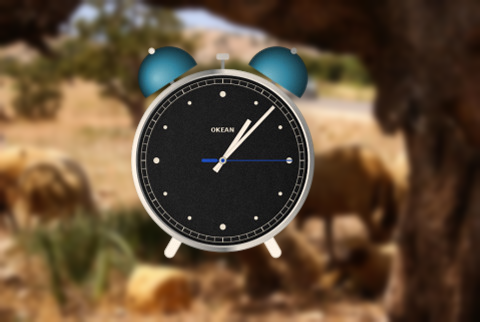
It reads 1 h 07 min 15 s
